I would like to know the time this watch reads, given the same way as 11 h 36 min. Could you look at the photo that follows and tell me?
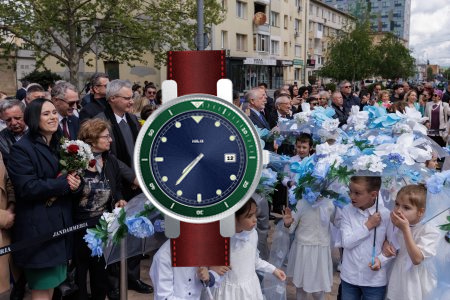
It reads 7 h 37 min
